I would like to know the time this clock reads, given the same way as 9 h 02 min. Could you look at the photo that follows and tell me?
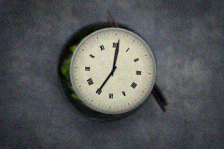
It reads 7 h 01 min
